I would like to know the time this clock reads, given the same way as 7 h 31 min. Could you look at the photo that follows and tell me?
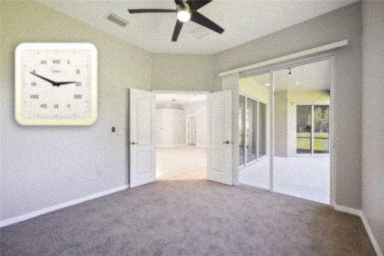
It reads 2 h 49 min
